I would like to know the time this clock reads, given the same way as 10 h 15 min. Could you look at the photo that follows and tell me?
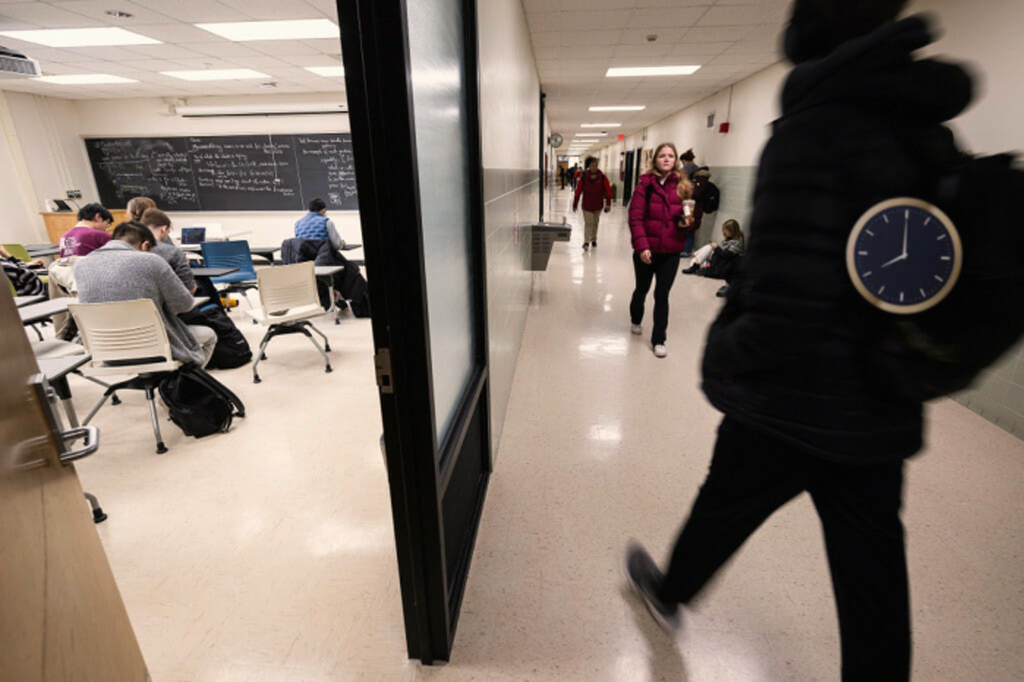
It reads 8 h 00 min
